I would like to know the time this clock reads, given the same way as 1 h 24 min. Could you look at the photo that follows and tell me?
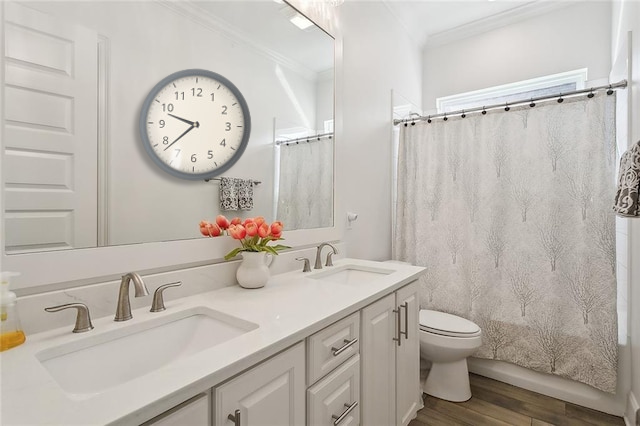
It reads 9 h 38 min
